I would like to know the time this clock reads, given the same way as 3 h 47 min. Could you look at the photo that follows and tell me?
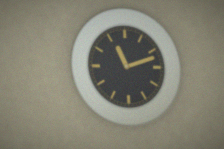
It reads 11 h 12 min
